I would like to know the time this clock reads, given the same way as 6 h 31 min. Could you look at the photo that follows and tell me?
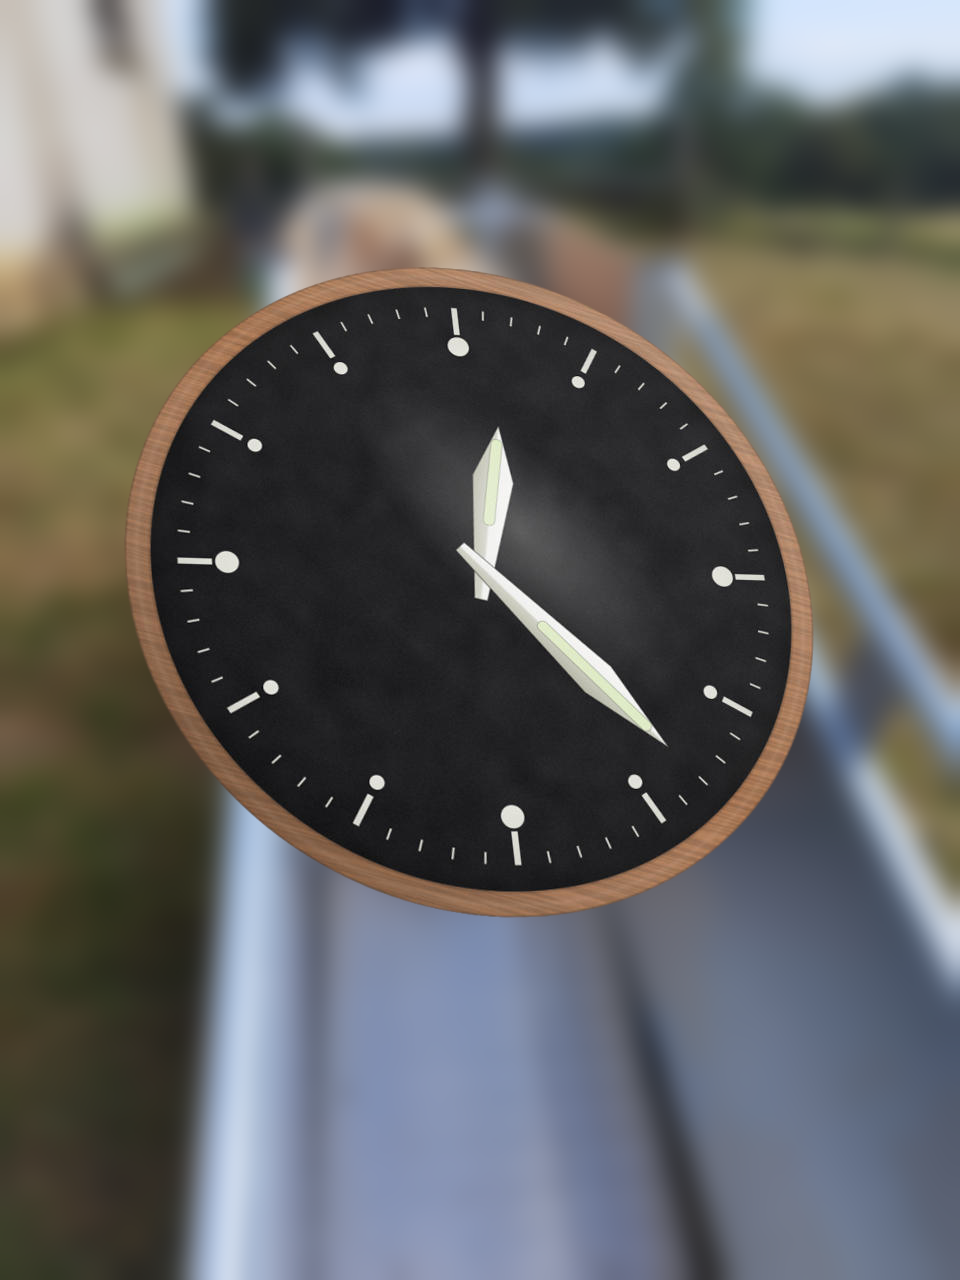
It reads 12 h 23 min
